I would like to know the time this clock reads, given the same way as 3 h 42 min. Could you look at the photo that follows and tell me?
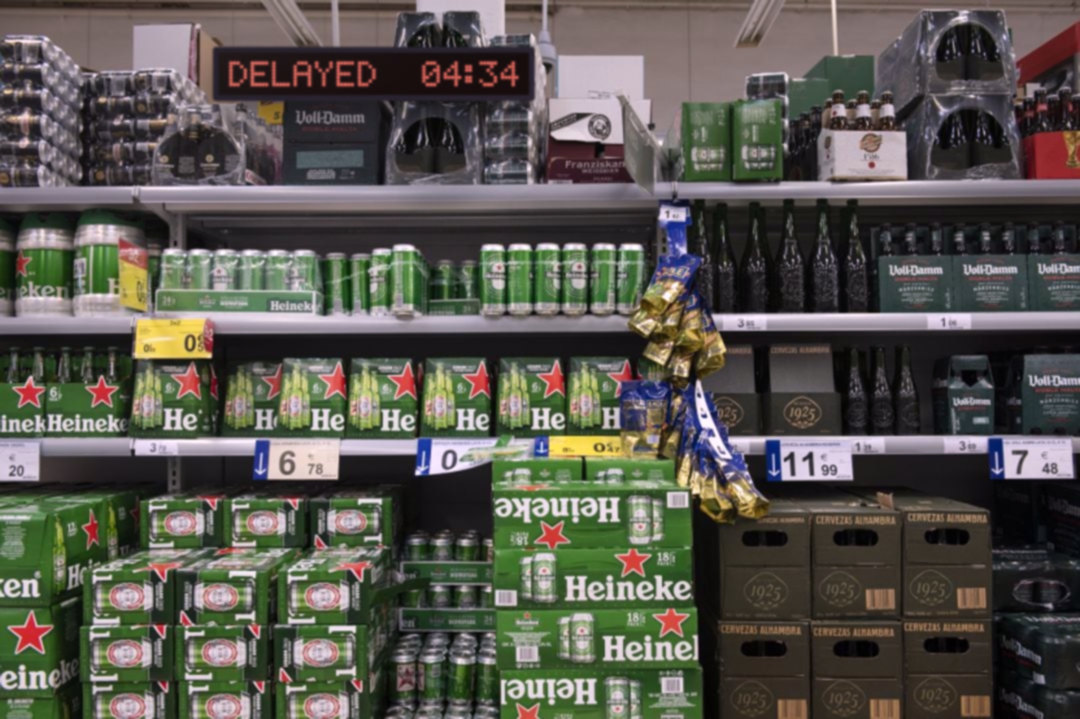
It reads 4 h 34 min
